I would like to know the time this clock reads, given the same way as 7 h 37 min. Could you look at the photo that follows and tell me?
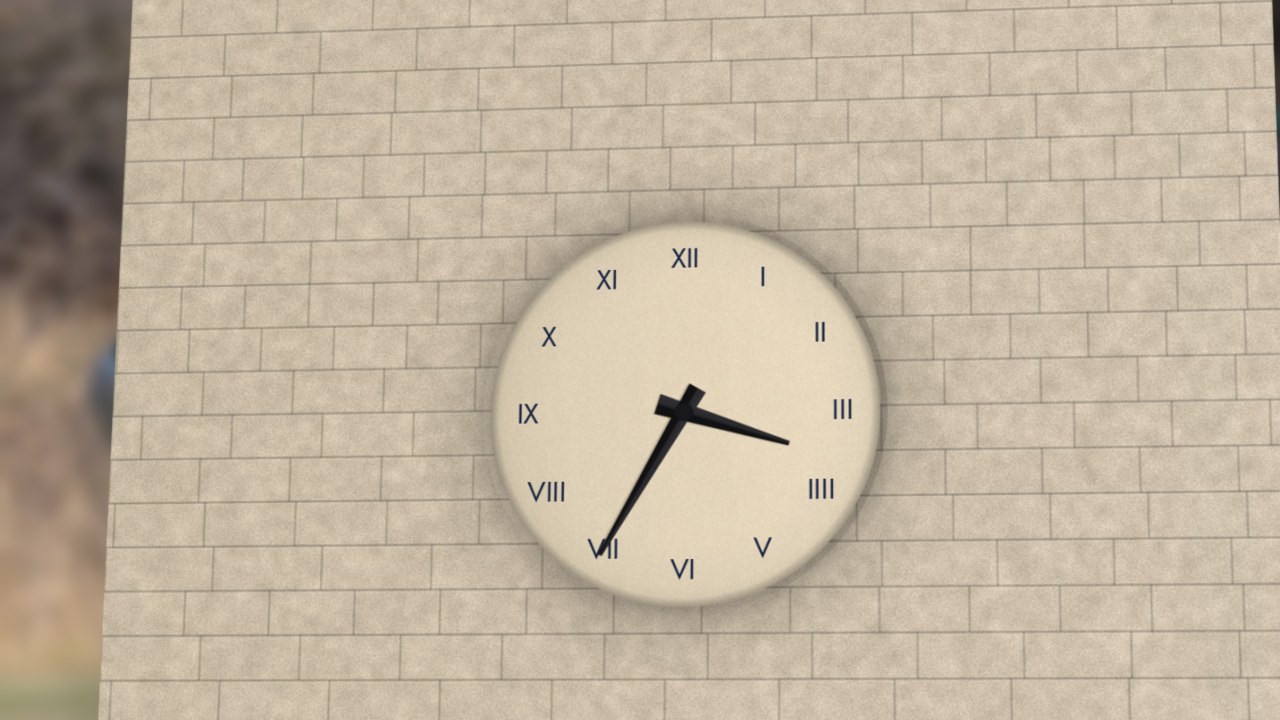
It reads 3 h 35 min
